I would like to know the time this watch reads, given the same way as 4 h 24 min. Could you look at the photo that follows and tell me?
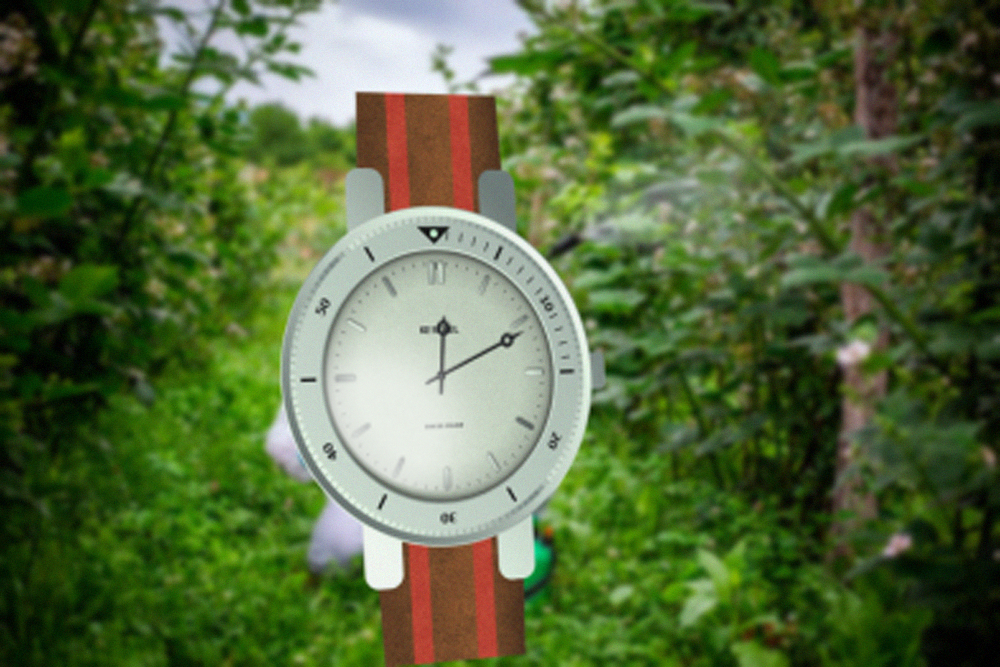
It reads 12 h 11 min
